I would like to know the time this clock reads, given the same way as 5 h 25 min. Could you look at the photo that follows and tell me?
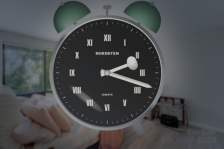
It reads 2 h 18 min
